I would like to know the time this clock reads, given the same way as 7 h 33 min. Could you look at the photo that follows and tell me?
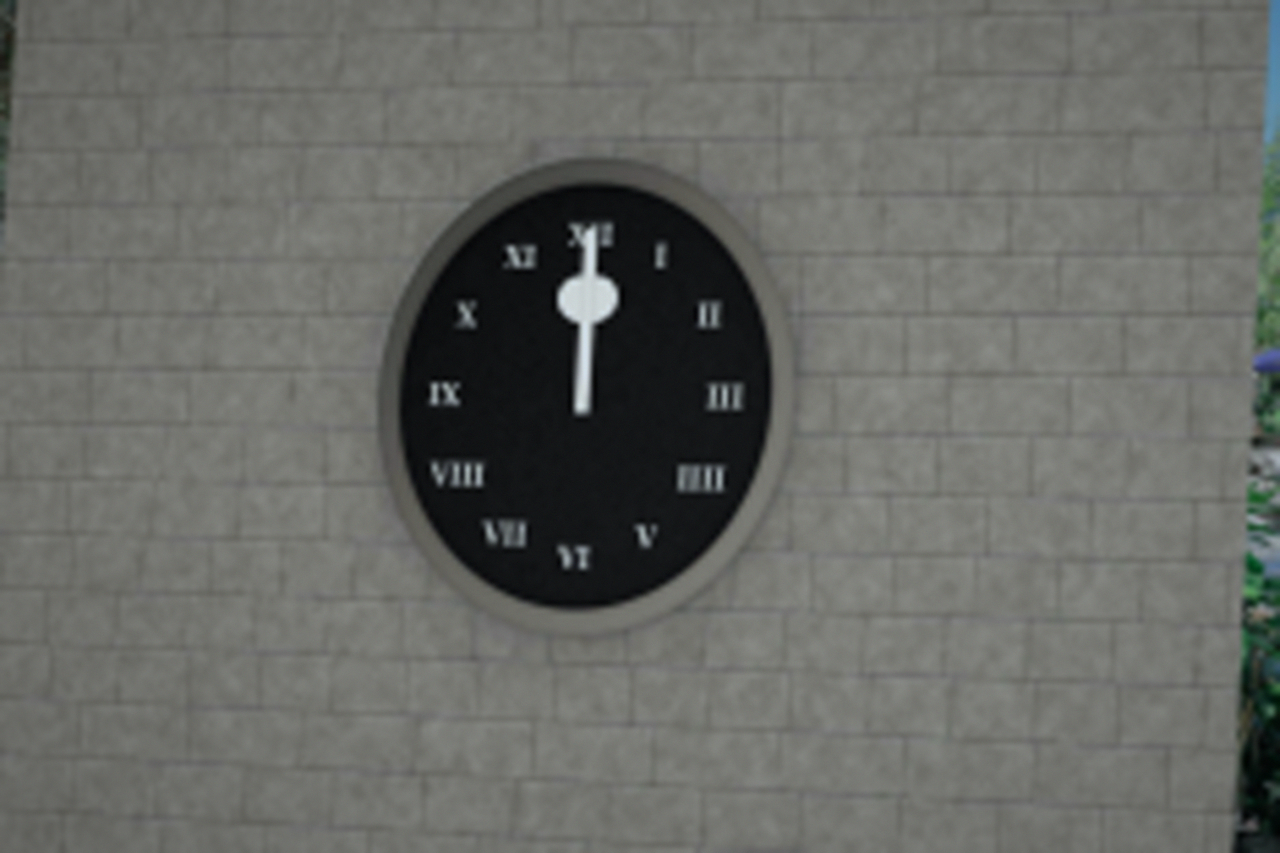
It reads 12 h 00 min
